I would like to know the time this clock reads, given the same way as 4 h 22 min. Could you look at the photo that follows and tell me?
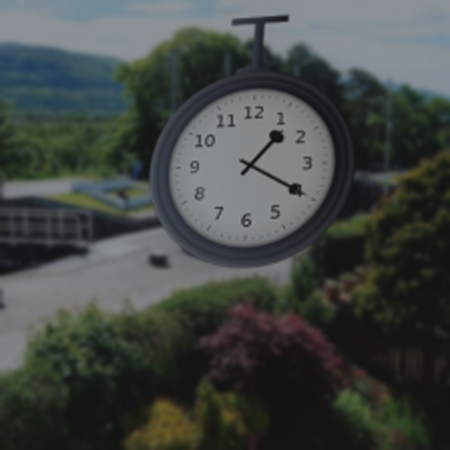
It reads 1 h 20 min
